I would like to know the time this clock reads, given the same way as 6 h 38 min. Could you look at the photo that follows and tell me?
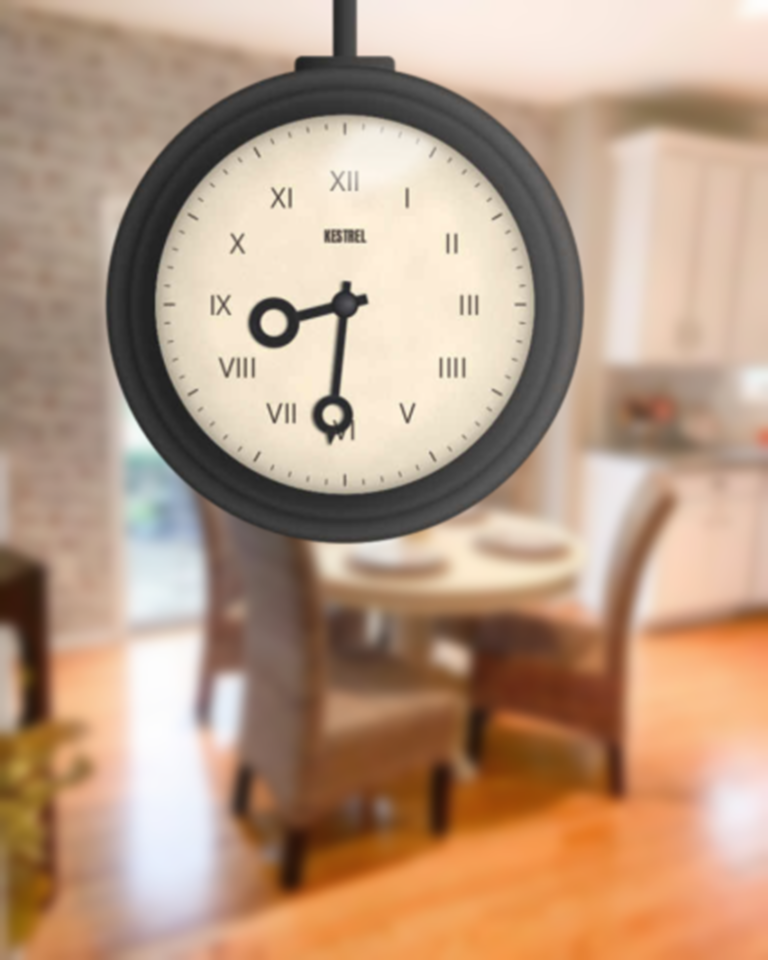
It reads 8 h 31 min
